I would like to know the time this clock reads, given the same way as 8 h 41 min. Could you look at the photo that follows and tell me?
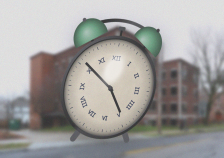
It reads 4 h 51 min
